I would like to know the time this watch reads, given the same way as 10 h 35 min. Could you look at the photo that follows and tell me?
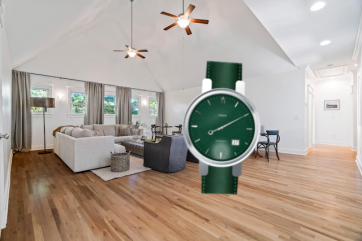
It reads 8 h 10 min
